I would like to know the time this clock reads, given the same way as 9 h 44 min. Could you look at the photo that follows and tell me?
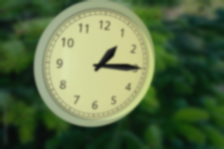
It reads 1 h 15 min
